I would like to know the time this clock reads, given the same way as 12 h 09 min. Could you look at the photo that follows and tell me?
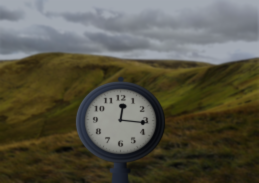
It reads 12 h 16 min
